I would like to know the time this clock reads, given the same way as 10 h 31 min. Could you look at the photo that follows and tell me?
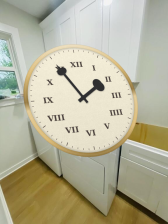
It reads 1 h 55 min
